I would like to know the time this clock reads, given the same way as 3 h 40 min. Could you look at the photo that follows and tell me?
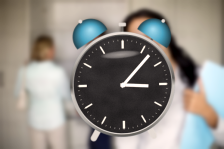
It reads 3 h 07 min
